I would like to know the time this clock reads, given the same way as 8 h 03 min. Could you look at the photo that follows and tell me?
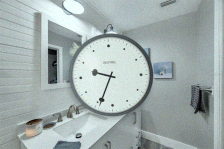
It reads 9 h 34 min
